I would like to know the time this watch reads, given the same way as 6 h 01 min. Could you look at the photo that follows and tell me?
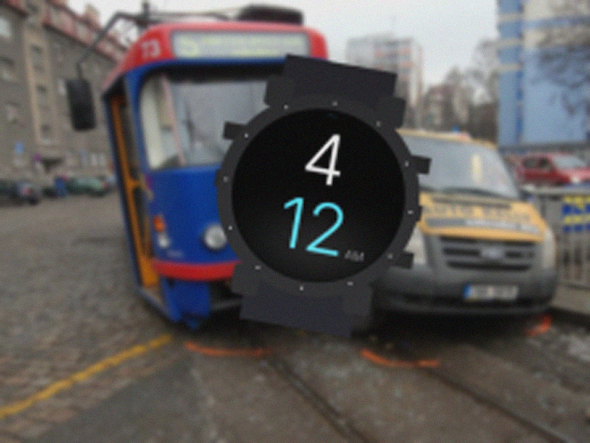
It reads 4 h 12 min
